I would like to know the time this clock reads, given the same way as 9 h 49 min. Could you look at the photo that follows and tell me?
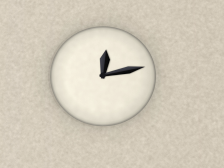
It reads 12 h 13 min
